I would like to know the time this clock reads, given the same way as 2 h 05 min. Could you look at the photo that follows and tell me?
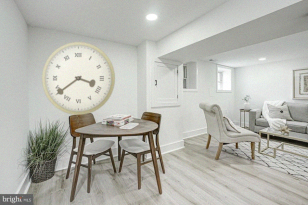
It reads 3 h 39 min
